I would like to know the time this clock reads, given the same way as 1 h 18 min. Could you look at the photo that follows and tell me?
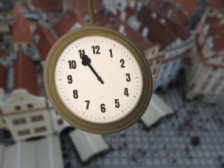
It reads 10 h 55 min
